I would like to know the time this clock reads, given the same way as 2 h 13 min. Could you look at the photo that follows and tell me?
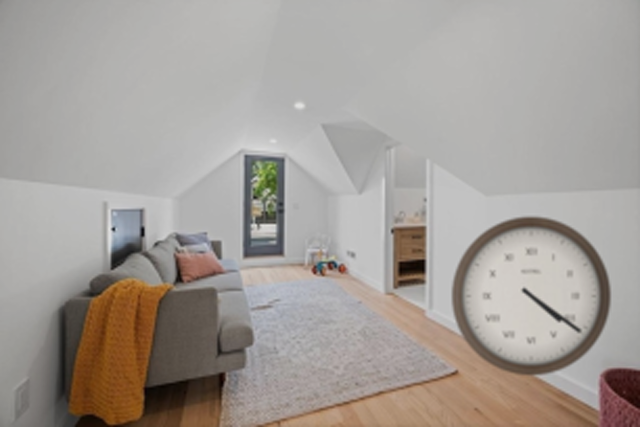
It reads 4 h 21 min
